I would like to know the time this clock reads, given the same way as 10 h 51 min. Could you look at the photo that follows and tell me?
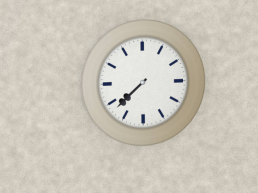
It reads 7 h 38 min
